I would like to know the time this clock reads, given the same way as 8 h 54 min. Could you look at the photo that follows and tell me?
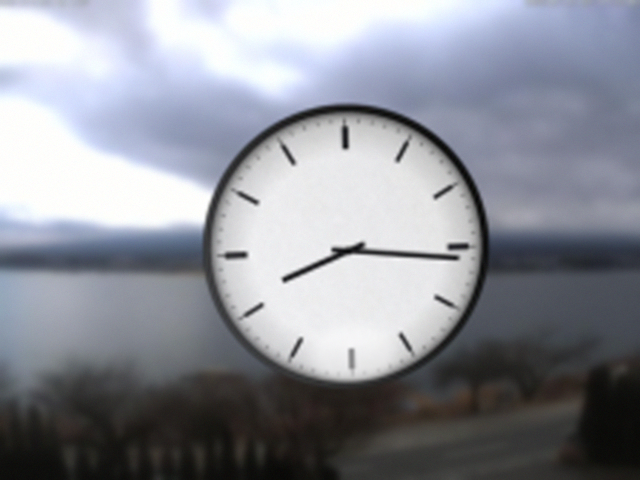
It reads 8 h 16 min
